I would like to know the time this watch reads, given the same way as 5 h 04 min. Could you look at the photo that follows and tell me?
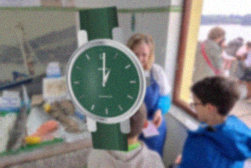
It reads 1 h 01 min
